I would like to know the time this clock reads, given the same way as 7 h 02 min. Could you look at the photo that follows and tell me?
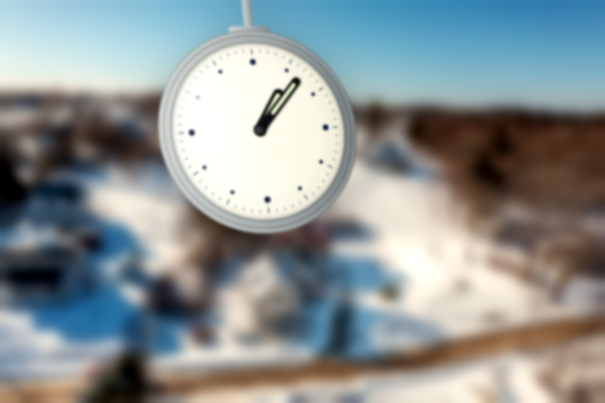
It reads 1 h 07 min
